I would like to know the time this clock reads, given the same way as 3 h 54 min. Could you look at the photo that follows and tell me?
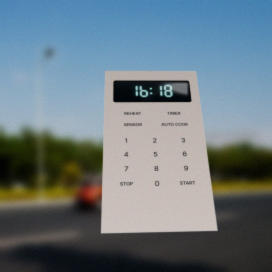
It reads 16 h 18 min
